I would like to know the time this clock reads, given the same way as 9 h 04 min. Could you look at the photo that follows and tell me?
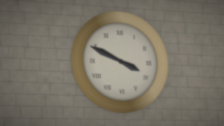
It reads 3 h 49 min
